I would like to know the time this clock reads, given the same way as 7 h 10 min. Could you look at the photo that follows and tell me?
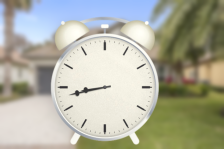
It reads 8 h 43 min
